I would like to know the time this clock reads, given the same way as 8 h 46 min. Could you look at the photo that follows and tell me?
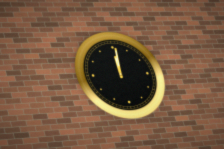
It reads 12 h 01 min
